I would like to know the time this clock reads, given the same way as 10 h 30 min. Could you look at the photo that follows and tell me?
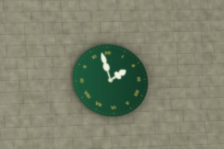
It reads 1 h 58 min
